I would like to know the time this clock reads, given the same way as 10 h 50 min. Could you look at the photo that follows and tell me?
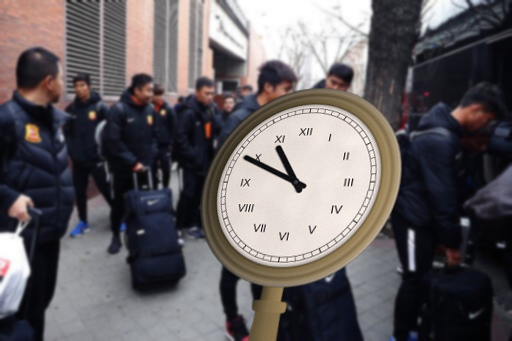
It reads 10 h 49 min
